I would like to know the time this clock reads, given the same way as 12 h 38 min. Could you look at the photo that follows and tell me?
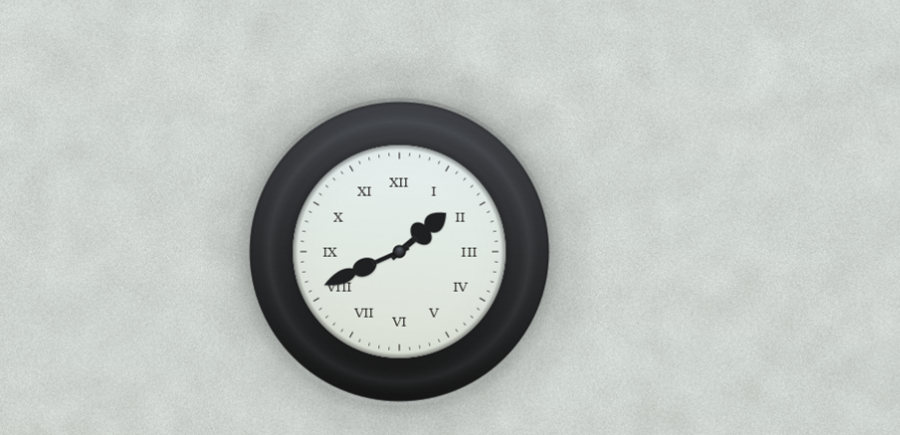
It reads 1 h 41 min
